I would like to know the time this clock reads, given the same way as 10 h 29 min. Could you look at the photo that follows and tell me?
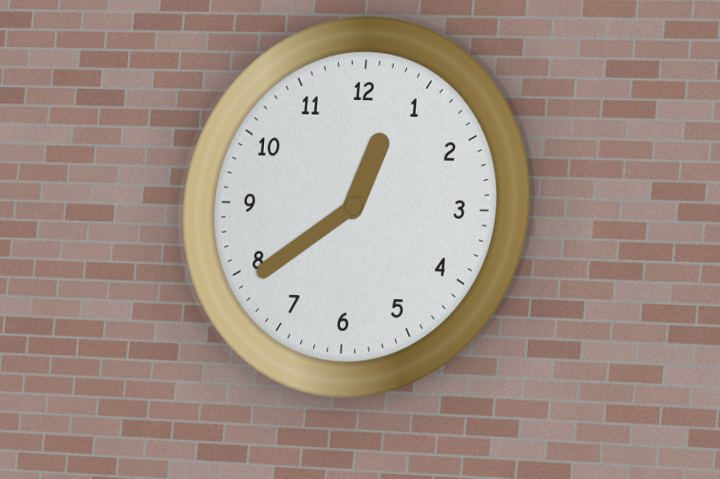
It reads 12 h 39 min
